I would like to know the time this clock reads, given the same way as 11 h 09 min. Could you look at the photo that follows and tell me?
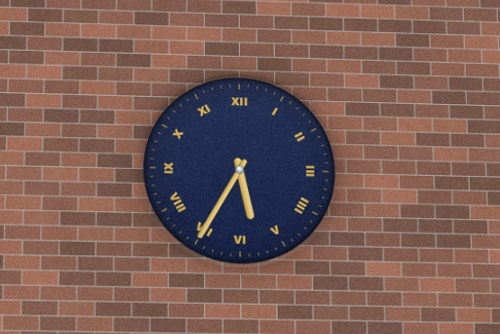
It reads 5 h 35 min
